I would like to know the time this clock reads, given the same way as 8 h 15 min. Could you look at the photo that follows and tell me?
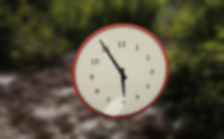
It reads 5 h 55 min
